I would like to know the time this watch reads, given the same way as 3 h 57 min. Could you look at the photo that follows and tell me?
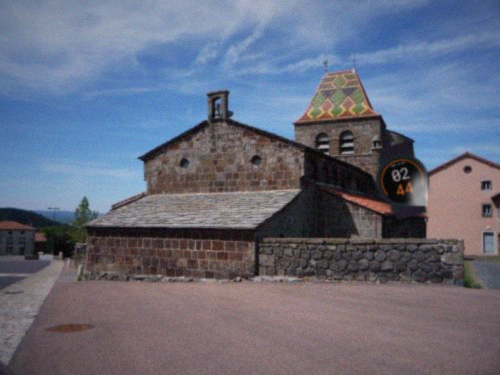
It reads 2 h 44 min
